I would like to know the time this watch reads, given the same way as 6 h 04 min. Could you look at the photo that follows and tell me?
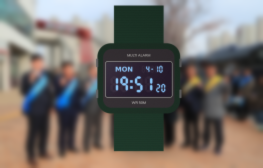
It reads 19 h 51 min
